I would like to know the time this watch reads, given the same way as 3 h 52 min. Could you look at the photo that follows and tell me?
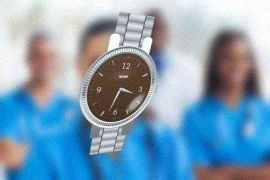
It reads 3 h 33 min
